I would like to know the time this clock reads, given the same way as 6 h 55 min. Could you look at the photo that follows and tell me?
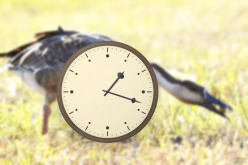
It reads 1 h 18 min
